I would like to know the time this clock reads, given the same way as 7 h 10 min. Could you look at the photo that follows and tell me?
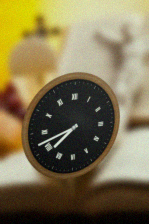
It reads 7 h 42 min
